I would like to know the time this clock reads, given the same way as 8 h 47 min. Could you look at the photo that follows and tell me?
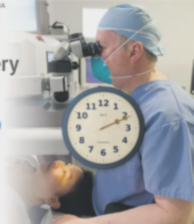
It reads 2 h 11 min
